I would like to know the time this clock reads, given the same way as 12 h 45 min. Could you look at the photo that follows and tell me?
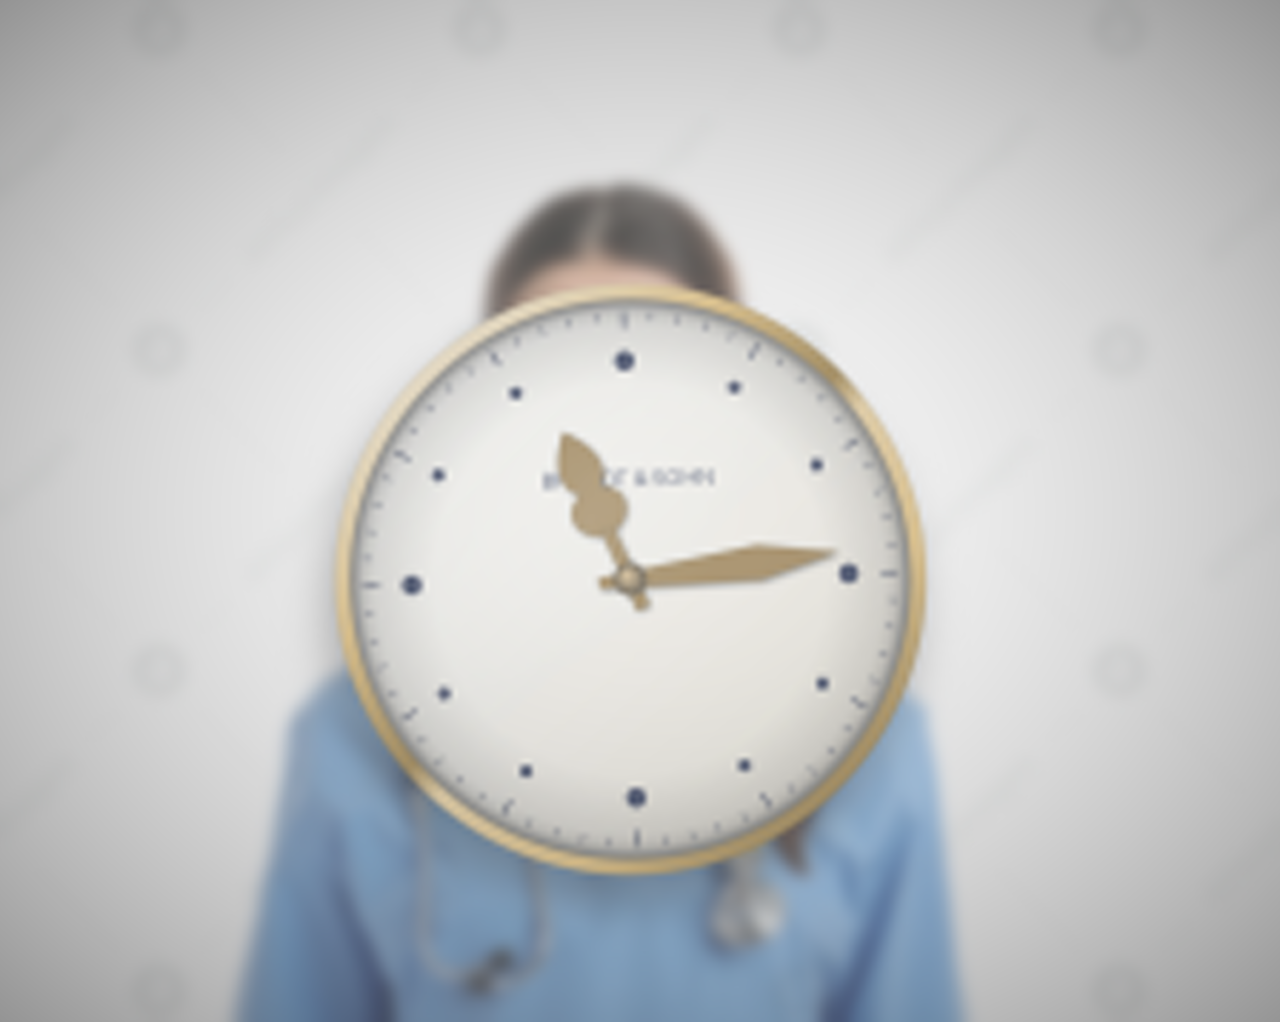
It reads 11 h 14 min
